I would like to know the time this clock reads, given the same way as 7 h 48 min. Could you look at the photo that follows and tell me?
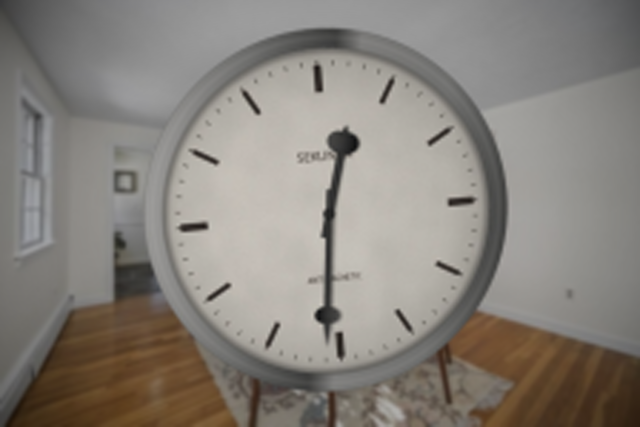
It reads 12 h 31 min
